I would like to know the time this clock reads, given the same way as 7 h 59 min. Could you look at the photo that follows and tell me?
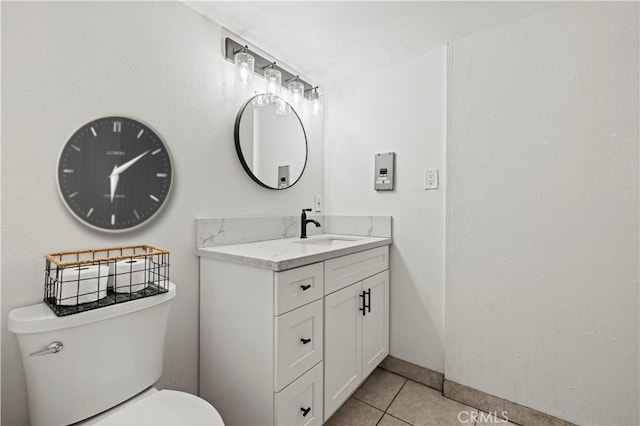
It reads 6 h 09 min
